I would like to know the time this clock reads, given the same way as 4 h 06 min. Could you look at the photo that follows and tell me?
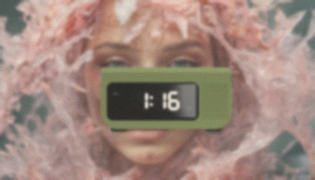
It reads 1 h 16 min
